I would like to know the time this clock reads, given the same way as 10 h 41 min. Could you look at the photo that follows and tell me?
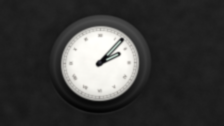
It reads 2 h 07 min
